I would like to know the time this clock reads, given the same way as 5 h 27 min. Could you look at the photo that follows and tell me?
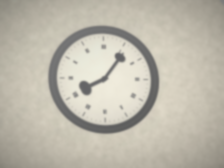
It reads 8 h 06 min
